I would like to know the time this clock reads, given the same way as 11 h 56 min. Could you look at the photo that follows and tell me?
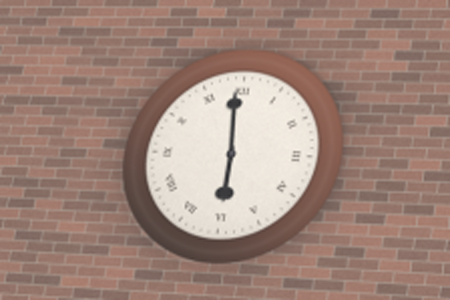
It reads 5 h 59 min
